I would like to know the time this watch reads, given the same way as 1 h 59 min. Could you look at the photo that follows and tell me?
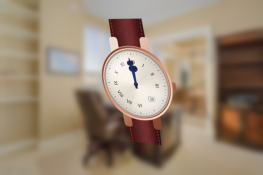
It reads 11 h 59 min
